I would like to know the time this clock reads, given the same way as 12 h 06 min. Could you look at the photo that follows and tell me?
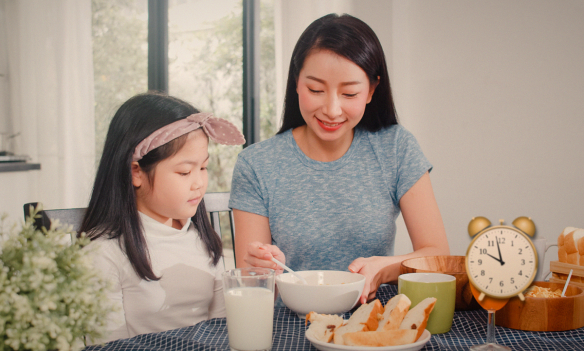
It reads 9 h 58 min
